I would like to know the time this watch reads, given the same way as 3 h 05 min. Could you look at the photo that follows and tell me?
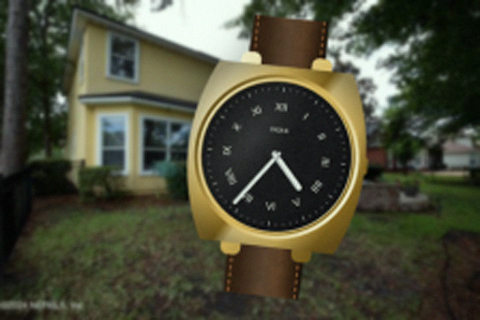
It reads 4 h 36 min
